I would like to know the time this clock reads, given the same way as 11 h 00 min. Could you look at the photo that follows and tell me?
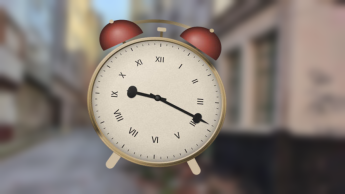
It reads 9 h 19 min
